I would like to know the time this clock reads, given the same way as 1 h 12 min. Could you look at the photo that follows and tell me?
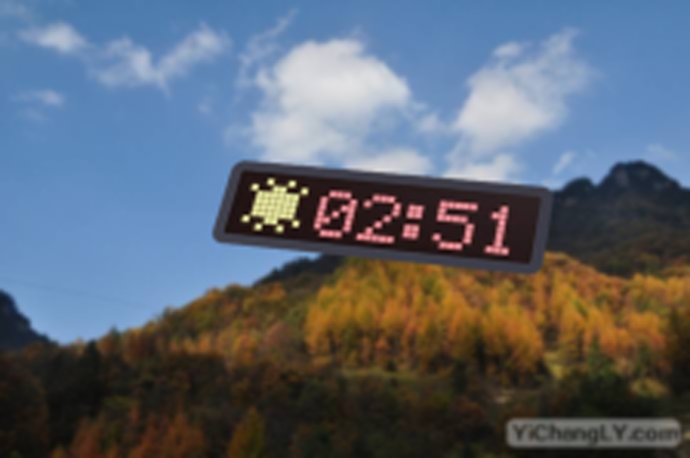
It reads 2 h 51 min
